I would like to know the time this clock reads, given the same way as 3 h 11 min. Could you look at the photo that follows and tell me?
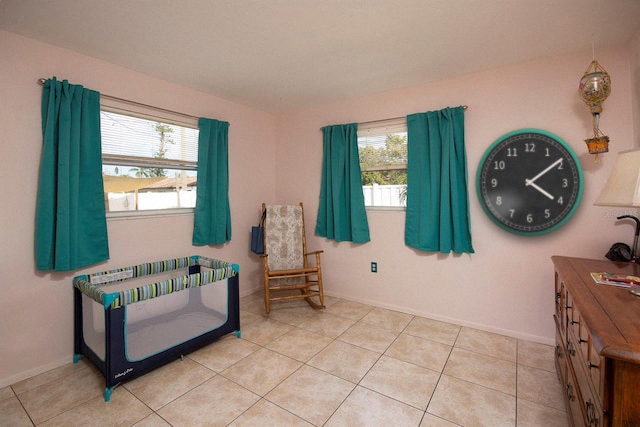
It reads 4 h 09 min
